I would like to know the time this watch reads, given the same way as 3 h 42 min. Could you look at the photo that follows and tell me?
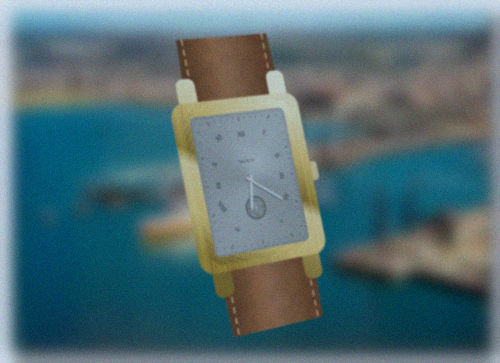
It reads 6 h 21 min
